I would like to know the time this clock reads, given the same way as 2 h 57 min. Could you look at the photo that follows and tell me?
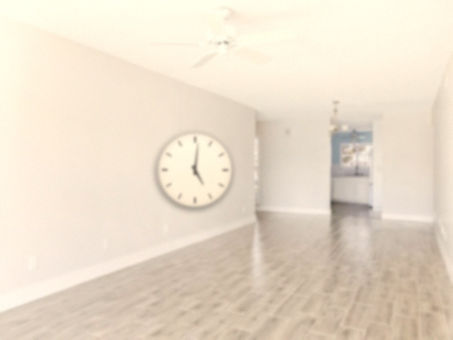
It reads 5 h 01 min
